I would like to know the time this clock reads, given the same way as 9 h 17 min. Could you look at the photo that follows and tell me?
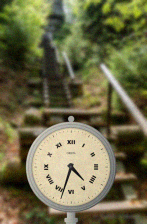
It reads 4 h 33 min
